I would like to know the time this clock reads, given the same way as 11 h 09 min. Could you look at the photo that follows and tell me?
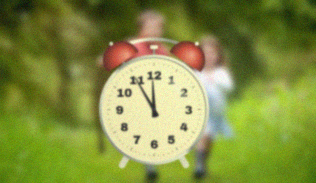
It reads 11 h 55 min
